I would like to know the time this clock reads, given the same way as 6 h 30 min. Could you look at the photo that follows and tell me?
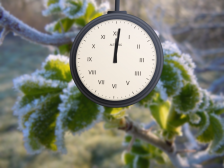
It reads 12 h 01 min
